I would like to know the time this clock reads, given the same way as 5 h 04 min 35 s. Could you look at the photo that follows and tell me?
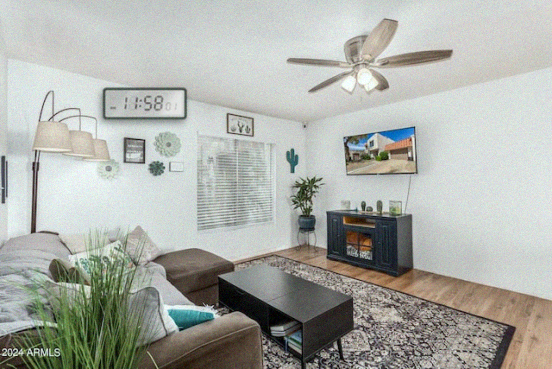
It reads 11 h 58 min 01 s
